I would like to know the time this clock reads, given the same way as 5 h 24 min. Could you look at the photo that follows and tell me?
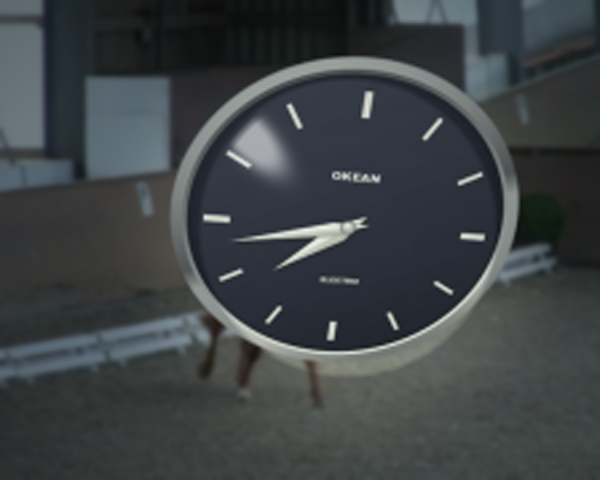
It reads 7 h 43 min
